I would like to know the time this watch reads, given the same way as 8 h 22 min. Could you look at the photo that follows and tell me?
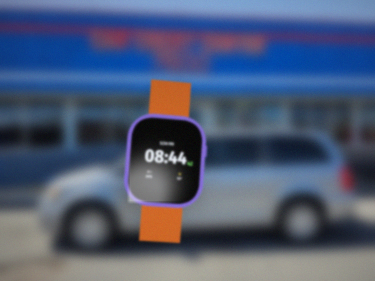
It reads 8 h 44 min
